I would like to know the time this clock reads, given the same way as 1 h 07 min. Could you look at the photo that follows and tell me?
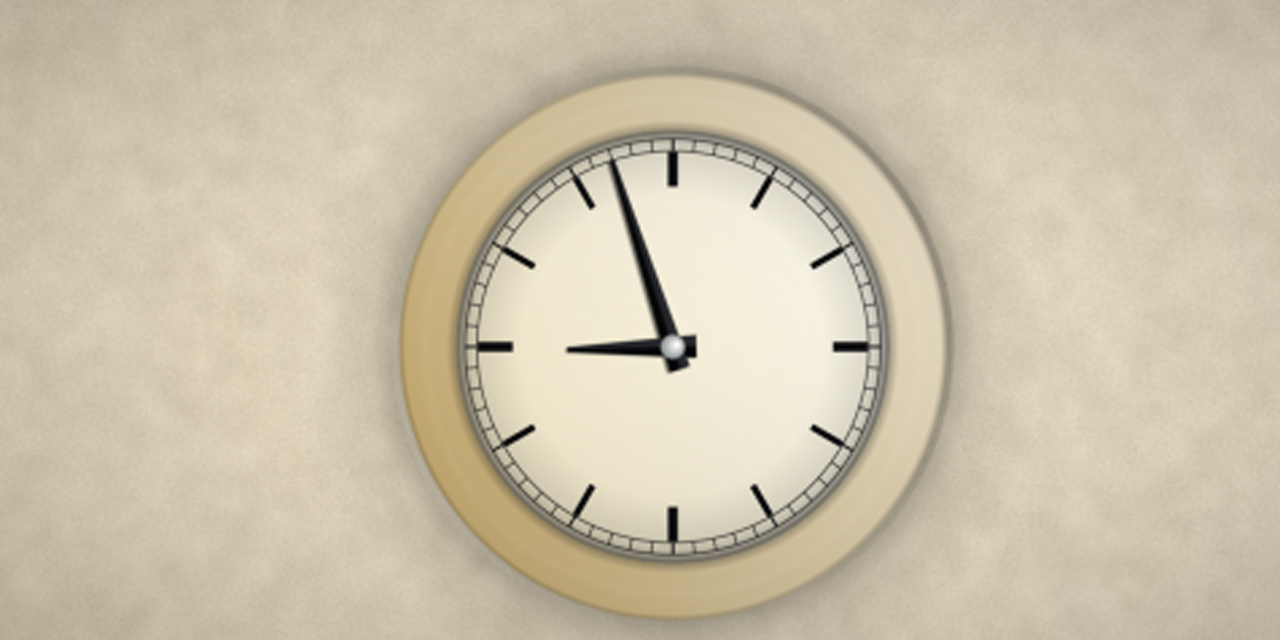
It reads 8 h 57 min
